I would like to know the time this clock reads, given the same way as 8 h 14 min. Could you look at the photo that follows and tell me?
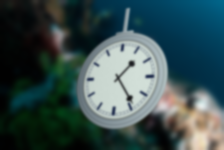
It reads 1 h 24 min
